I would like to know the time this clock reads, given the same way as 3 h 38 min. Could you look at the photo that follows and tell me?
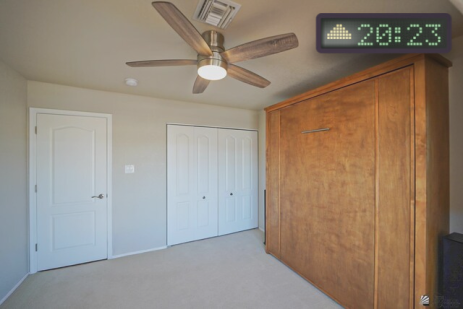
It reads 20 h 23 min
